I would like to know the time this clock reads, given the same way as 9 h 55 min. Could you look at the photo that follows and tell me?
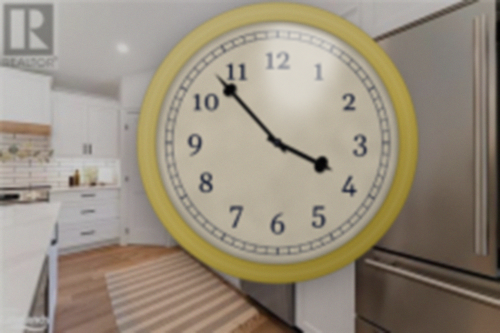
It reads 3 h 53 min
